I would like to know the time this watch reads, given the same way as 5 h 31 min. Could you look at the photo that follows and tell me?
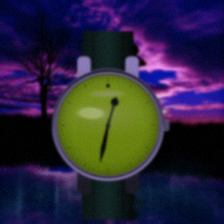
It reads 12 h 32 min
